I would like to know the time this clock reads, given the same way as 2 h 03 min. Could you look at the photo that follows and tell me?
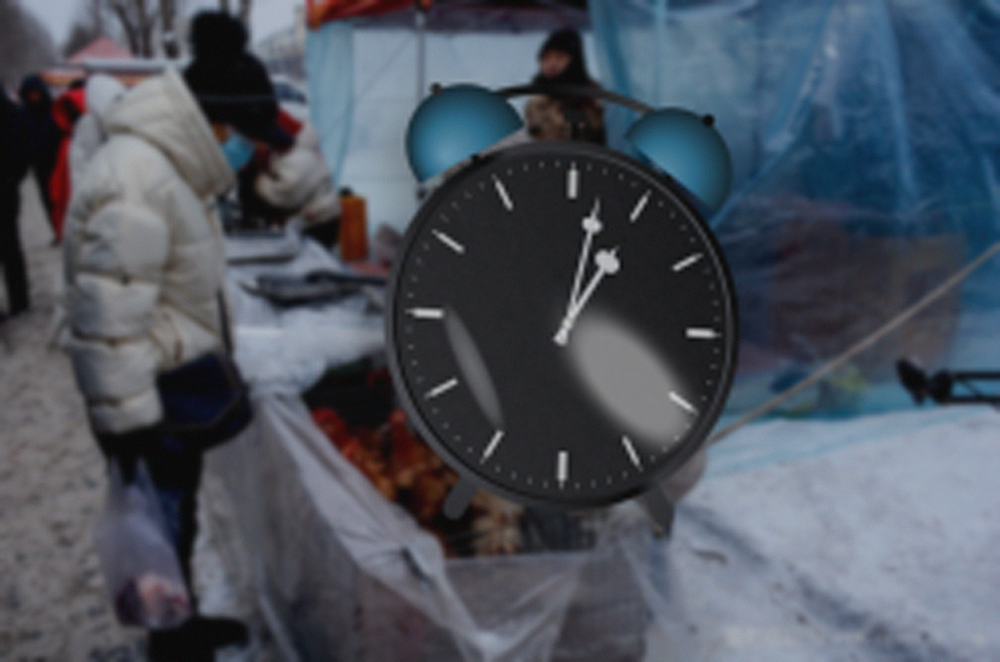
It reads 1 h 02 min
